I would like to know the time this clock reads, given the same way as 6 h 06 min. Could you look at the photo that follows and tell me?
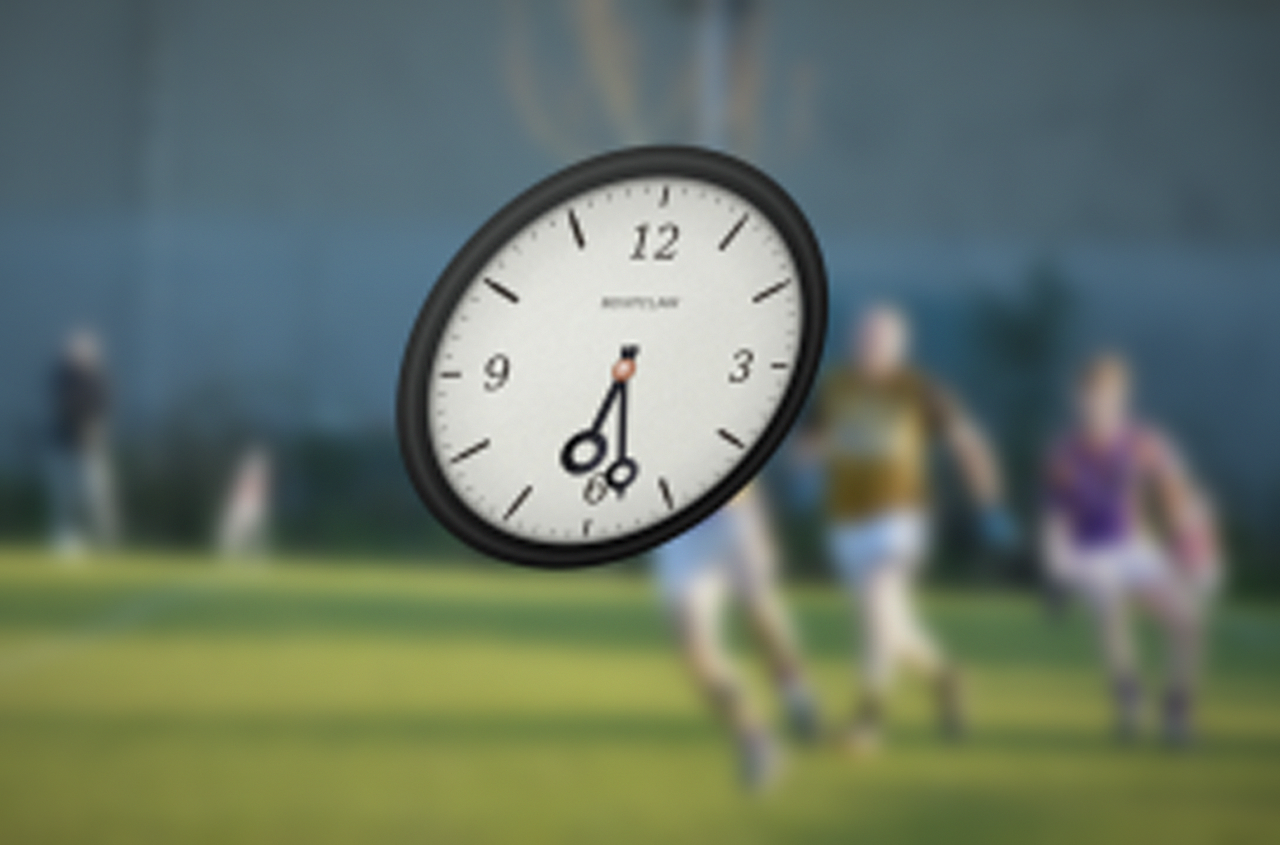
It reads 6 h 28 min
